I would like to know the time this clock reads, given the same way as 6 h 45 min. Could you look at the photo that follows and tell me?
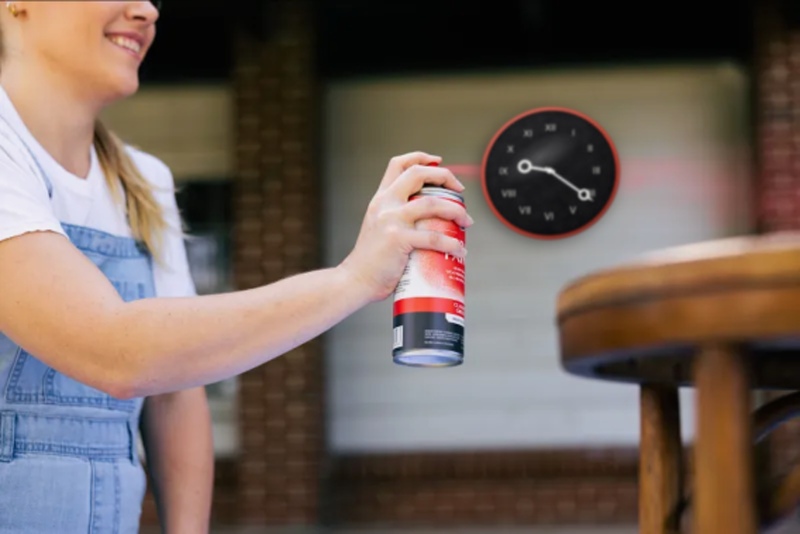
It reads 9 h 21 min
